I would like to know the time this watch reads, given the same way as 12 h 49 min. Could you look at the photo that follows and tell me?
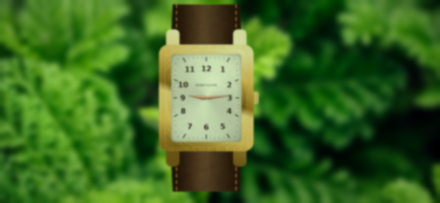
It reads 9 h 14 min
